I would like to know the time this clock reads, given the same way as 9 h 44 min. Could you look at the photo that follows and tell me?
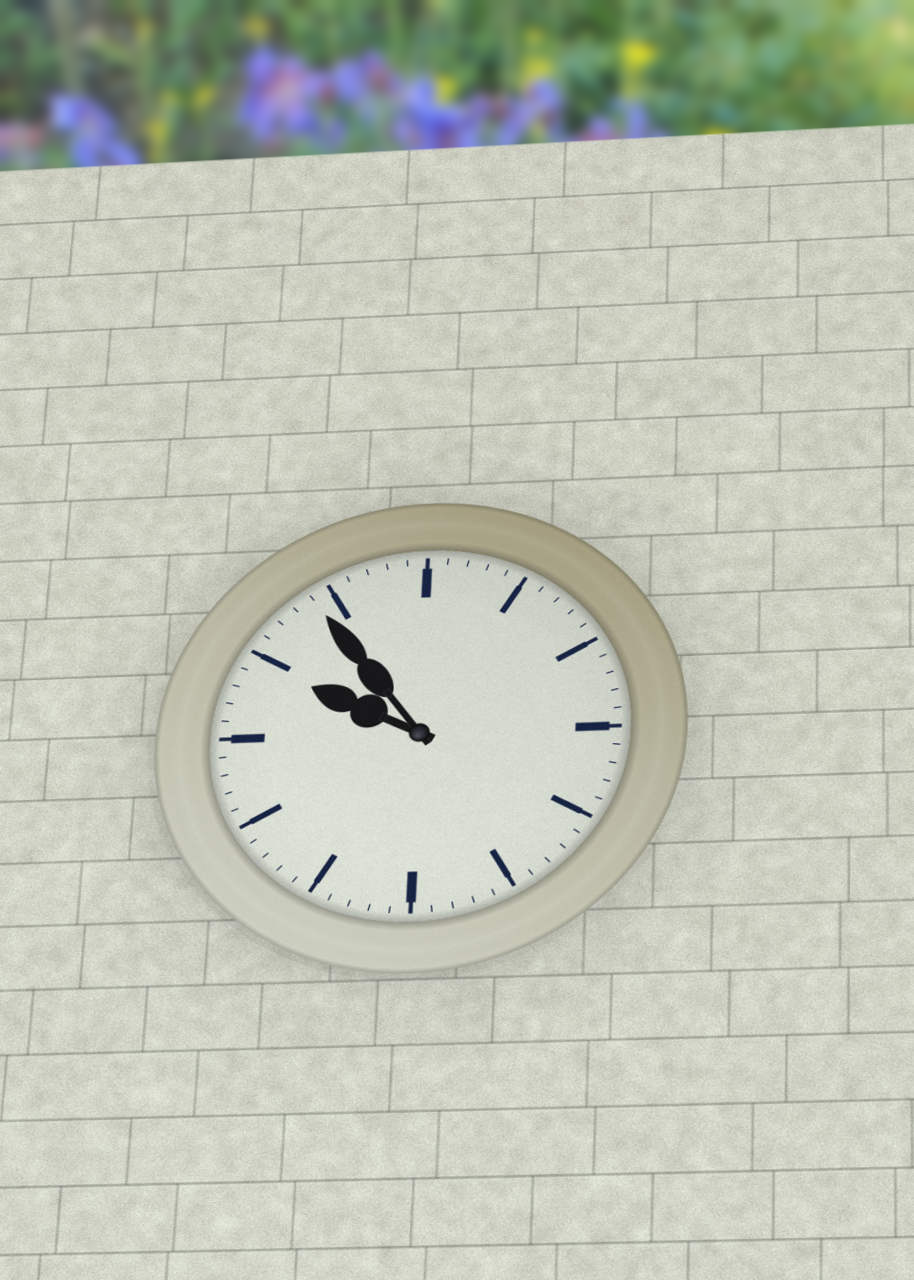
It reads 9 h 54 min
